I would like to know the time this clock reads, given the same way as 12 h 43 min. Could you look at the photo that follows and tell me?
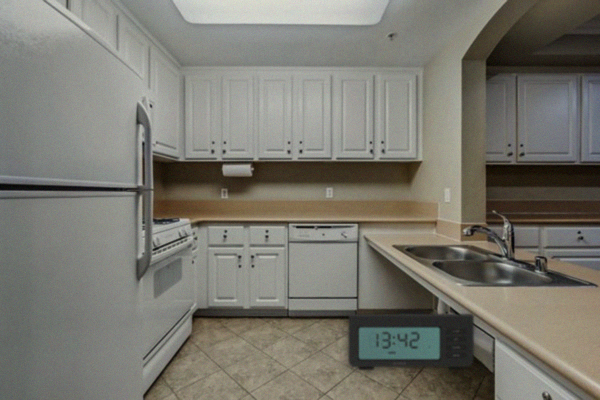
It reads 13 h 42 min
